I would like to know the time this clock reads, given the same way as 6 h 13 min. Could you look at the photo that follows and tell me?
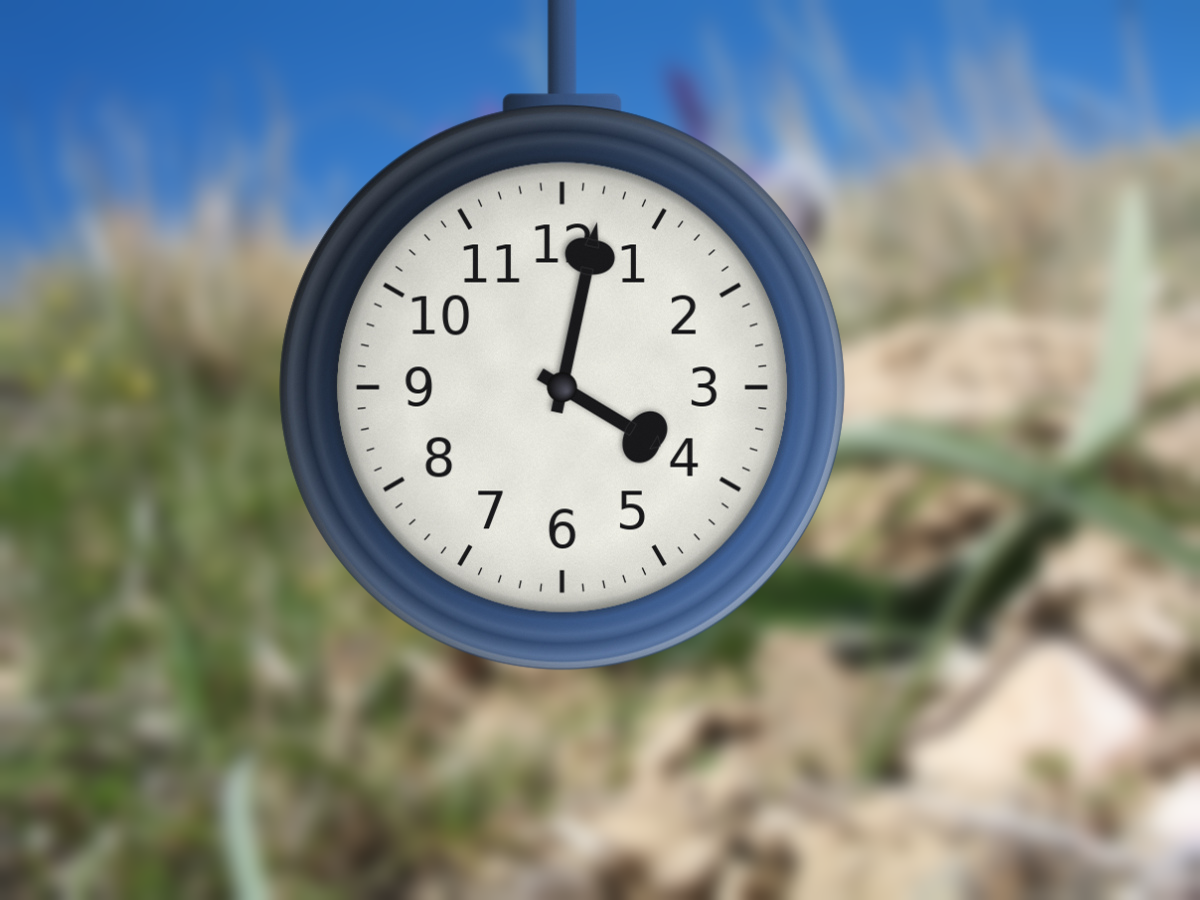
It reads 4 h 02 min
